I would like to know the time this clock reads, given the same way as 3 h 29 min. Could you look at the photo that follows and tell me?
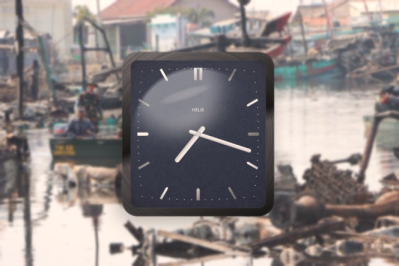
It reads 7 h 18 min
